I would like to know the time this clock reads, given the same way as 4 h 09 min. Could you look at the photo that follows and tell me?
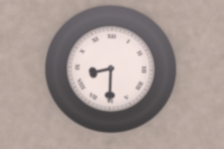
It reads 8 h 30 min
